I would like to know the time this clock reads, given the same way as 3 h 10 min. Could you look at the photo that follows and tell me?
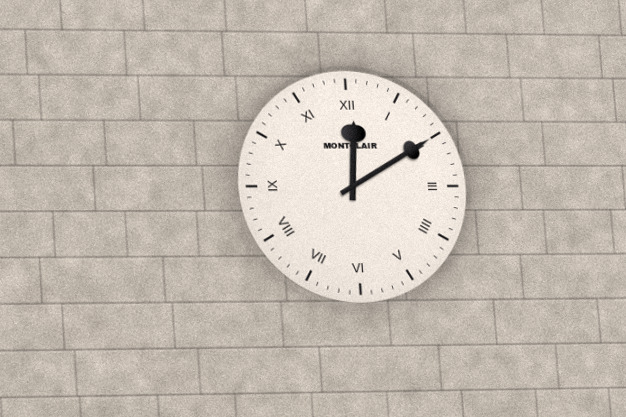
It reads 12 h 10 min
